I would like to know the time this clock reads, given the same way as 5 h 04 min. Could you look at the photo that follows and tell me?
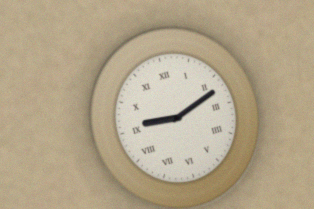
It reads 9 h 12 min
